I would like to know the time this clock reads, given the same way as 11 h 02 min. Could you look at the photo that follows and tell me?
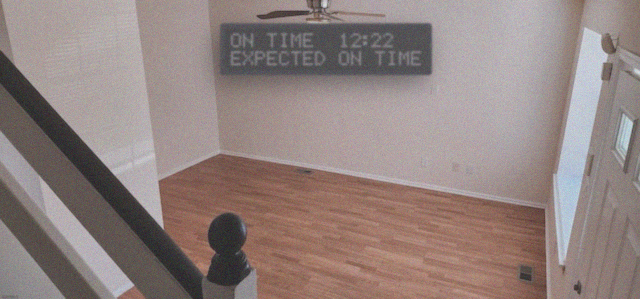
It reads 12 h 22 min
